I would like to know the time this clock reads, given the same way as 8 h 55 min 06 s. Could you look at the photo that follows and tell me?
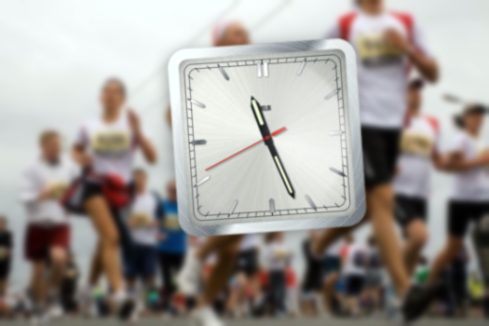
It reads 11 h 26 min 41 s
